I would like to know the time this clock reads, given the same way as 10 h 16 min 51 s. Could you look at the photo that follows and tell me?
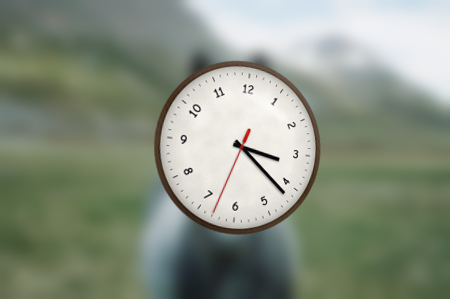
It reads 3 h 21 min 33 s
